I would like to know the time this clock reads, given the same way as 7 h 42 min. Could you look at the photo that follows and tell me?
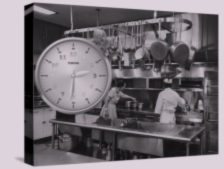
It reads 2 h 31 min
